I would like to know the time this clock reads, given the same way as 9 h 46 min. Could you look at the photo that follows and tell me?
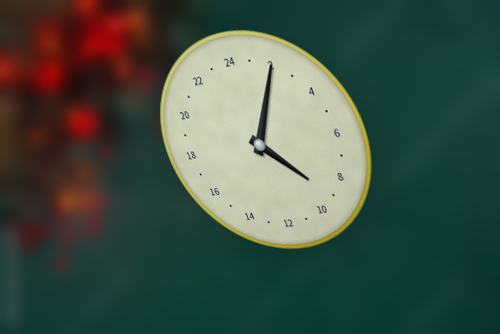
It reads 9 h 05 min
